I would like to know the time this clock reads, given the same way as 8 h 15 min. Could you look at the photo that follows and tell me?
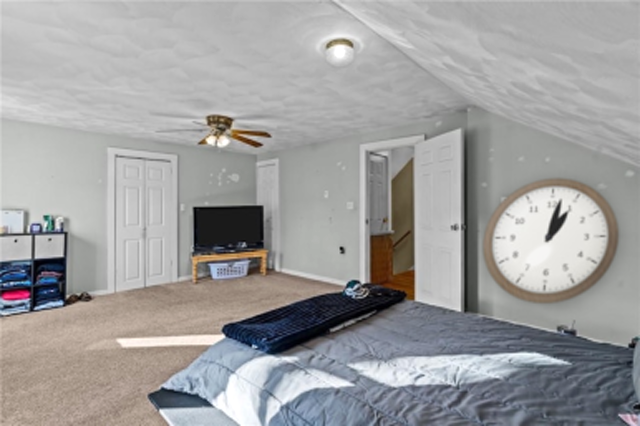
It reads 1 h 02 min
